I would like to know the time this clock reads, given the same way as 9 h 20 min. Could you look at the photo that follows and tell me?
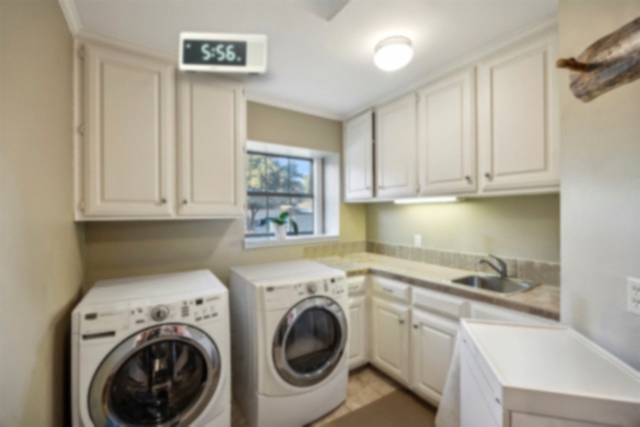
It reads 5 h 56 min
